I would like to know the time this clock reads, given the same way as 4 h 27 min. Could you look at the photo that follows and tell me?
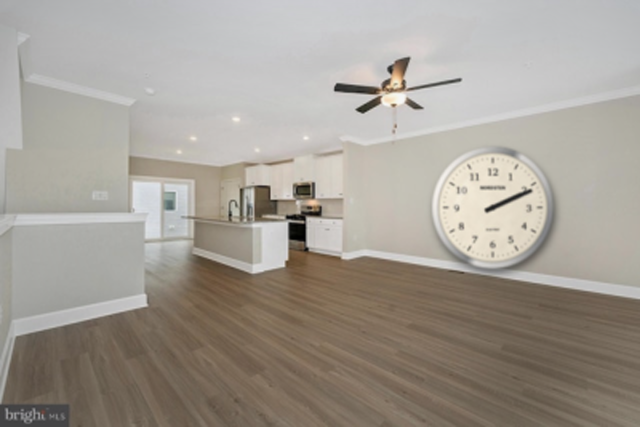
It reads 2 h 11 min
